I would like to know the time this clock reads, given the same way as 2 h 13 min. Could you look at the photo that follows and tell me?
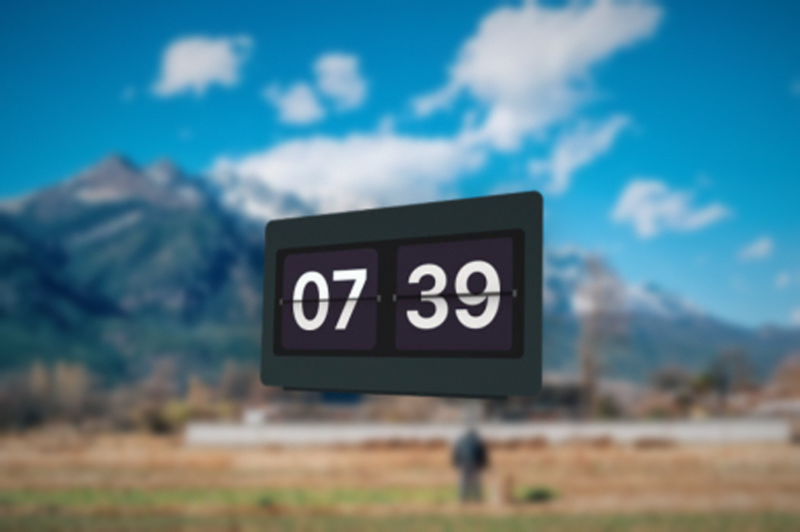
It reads 7 h 39 min
